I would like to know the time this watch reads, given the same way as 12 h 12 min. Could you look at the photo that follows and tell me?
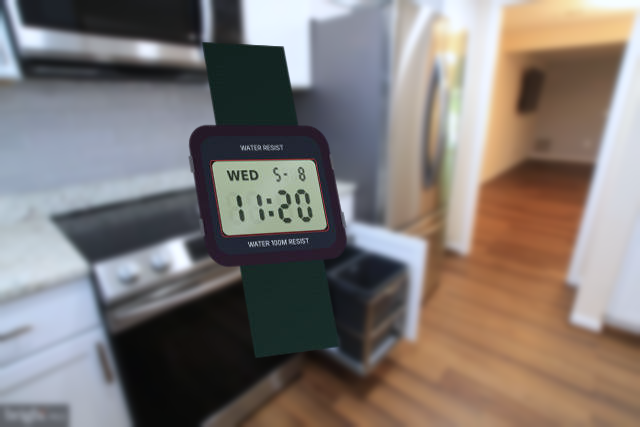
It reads 11 h 20 min
